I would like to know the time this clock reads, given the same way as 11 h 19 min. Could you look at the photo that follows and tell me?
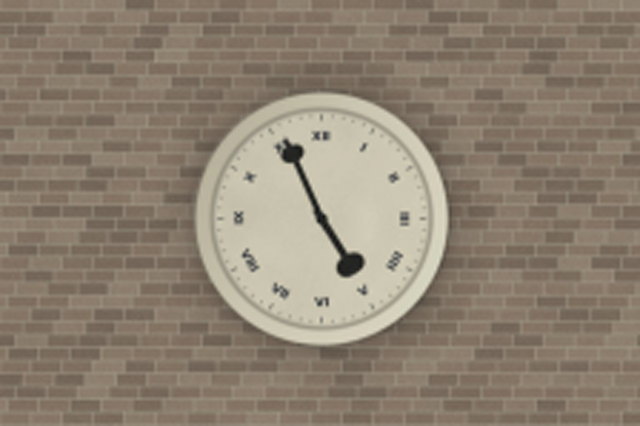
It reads 4 h 56 min
